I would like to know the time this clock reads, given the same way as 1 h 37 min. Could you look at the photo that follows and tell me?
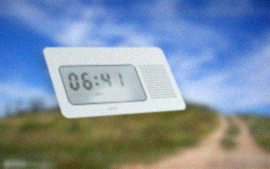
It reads 6 h 41 min
